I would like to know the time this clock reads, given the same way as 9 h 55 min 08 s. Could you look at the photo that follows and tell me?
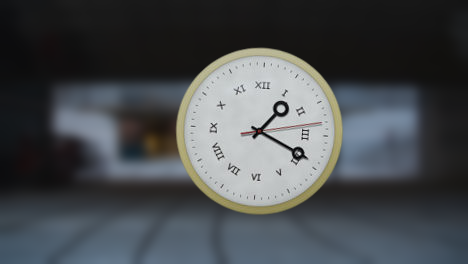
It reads 1 h 19 min 13 s
